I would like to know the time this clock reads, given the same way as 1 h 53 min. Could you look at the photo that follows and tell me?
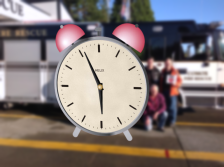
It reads 5 h 56 min
